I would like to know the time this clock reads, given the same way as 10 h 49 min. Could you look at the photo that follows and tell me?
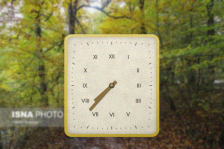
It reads 7 h 37 min
